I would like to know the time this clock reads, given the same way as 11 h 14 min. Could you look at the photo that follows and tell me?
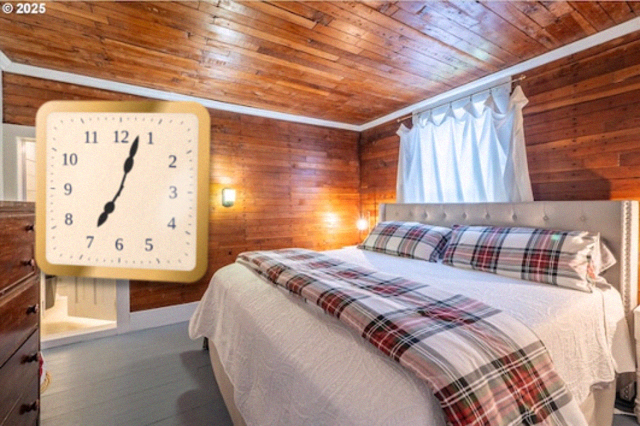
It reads 7 h 03 min
